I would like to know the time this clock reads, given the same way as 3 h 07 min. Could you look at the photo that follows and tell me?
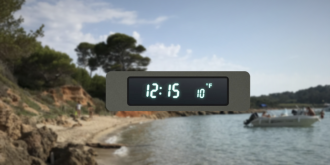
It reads 12 h 15 min
